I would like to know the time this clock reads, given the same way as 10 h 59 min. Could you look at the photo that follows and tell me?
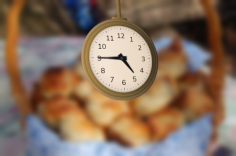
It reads 4 h 45 min
